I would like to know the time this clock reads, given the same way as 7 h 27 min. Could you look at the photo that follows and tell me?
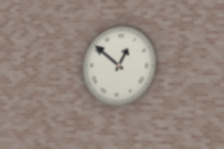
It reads 12 h 51 min
